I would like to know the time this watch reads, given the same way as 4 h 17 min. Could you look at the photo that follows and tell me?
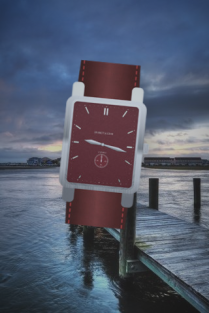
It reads 9 h 17 min
